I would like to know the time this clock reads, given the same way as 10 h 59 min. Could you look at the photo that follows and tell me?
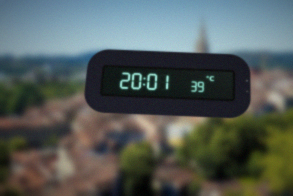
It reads 20 h 01 min
